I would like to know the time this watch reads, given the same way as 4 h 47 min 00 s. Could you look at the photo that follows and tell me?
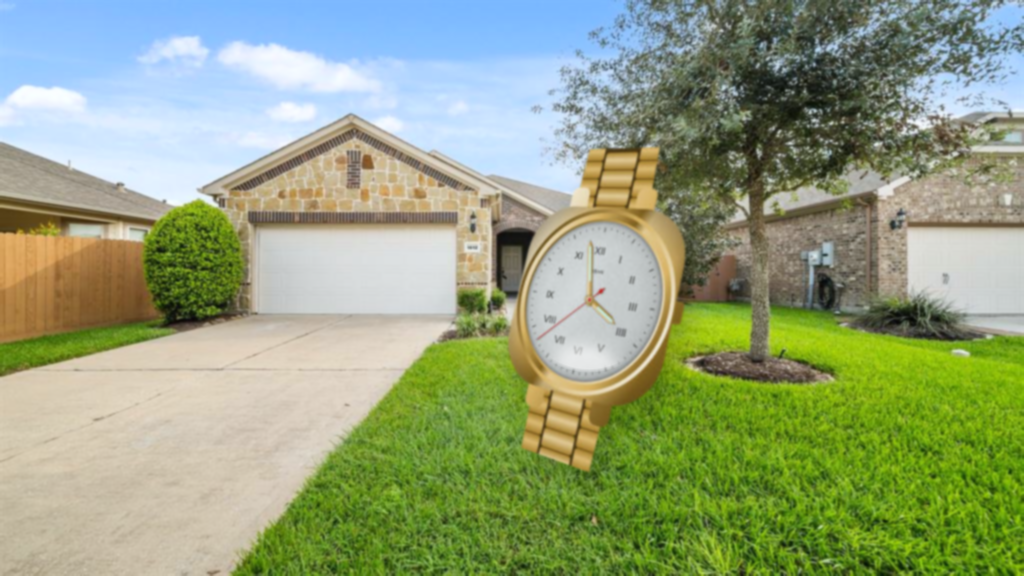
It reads 3 h 57 min 38 s
